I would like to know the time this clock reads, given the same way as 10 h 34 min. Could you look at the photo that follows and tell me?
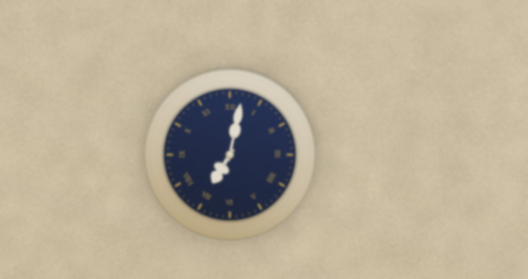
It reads 7 h 02 min
